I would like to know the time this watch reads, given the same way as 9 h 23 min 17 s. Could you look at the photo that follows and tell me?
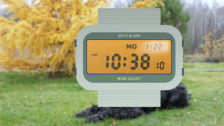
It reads 10 h 38 min 10 s
